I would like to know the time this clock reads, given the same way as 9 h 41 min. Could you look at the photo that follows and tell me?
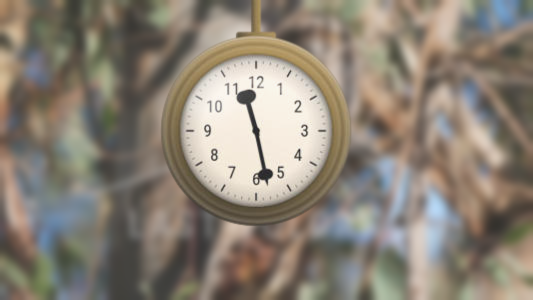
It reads 11 h 28 min
